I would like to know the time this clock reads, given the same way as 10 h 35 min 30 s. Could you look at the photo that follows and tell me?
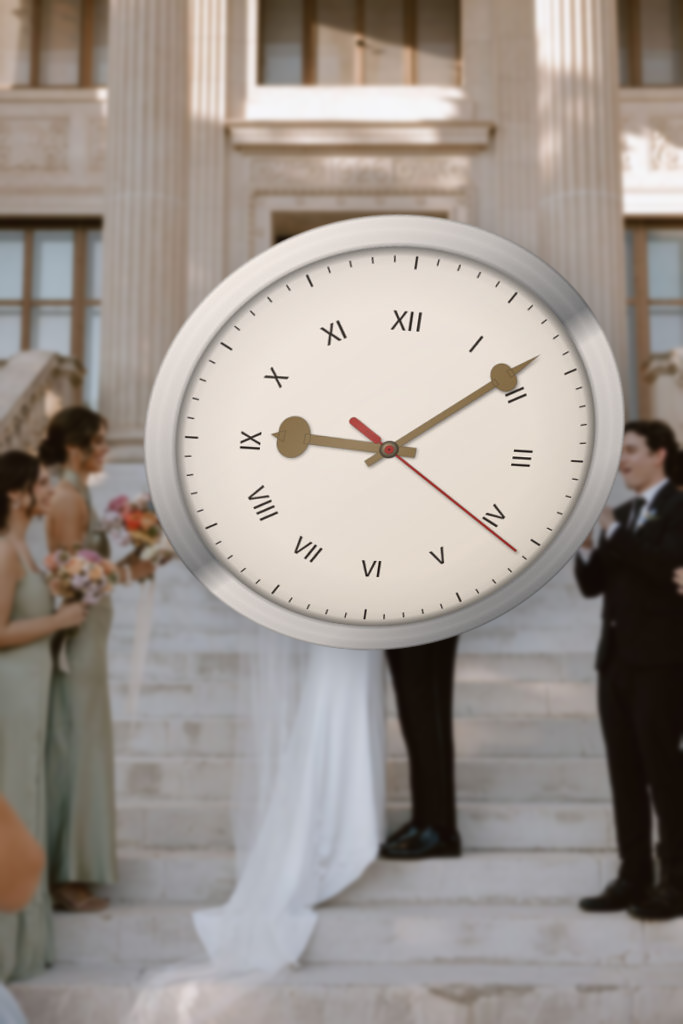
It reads 9 h 08 min 21 s
